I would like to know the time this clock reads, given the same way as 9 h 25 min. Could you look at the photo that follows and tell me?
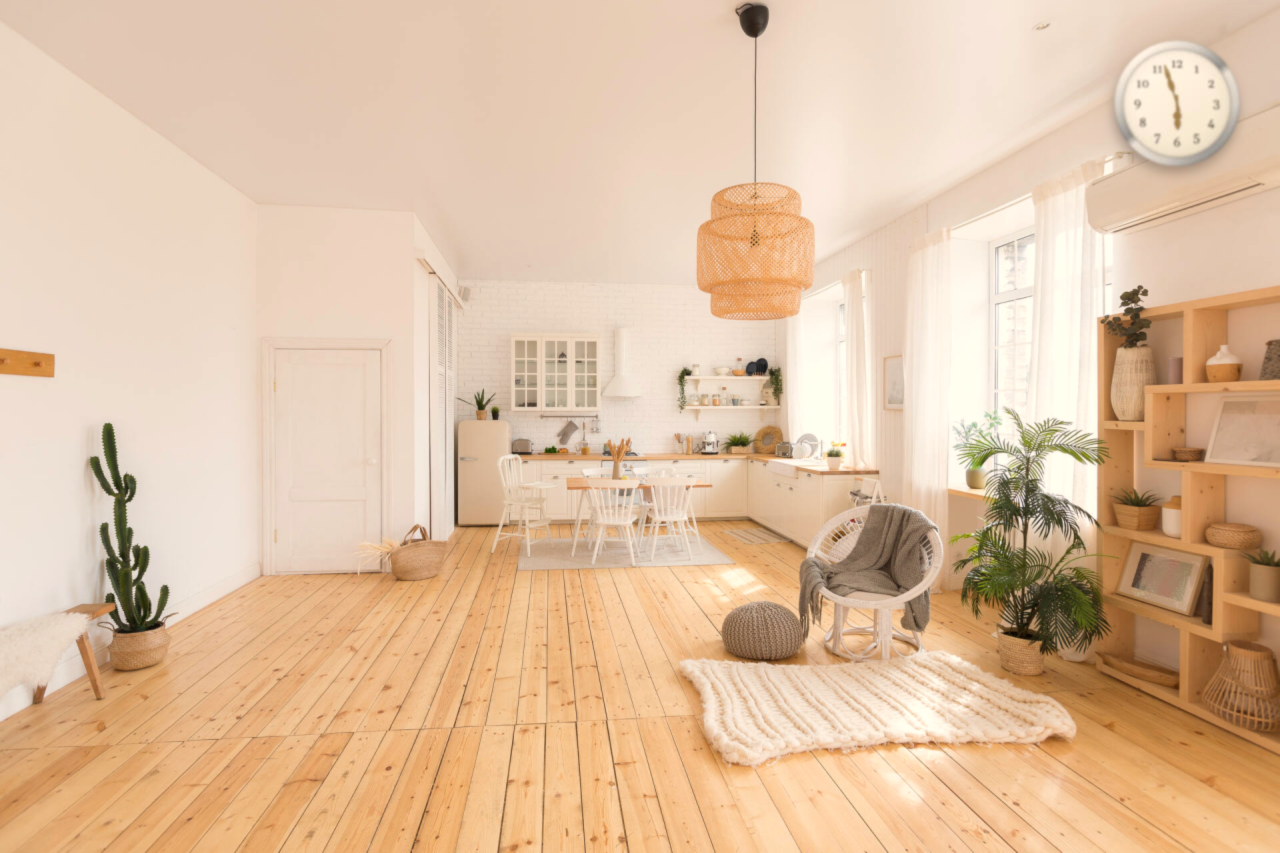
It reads 5 h 57 min
